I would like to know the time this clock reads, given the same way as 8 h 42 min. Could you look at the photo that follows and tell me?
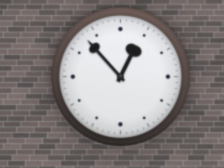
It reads 12 h 53 min
